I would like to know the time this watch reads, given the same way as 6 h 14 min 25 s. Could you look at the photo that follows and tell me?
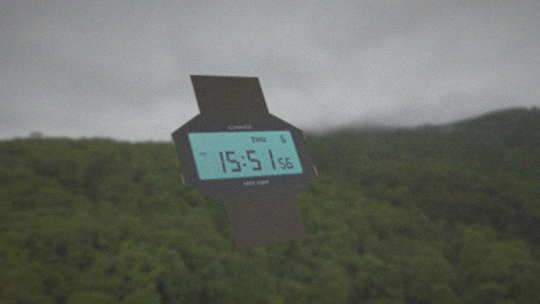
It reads 15 h 51 min 56 s
